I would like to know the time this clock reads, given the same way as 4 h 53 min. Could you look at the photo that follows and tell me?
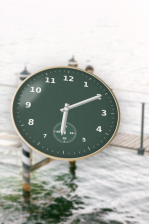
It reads 6 h 10 min
